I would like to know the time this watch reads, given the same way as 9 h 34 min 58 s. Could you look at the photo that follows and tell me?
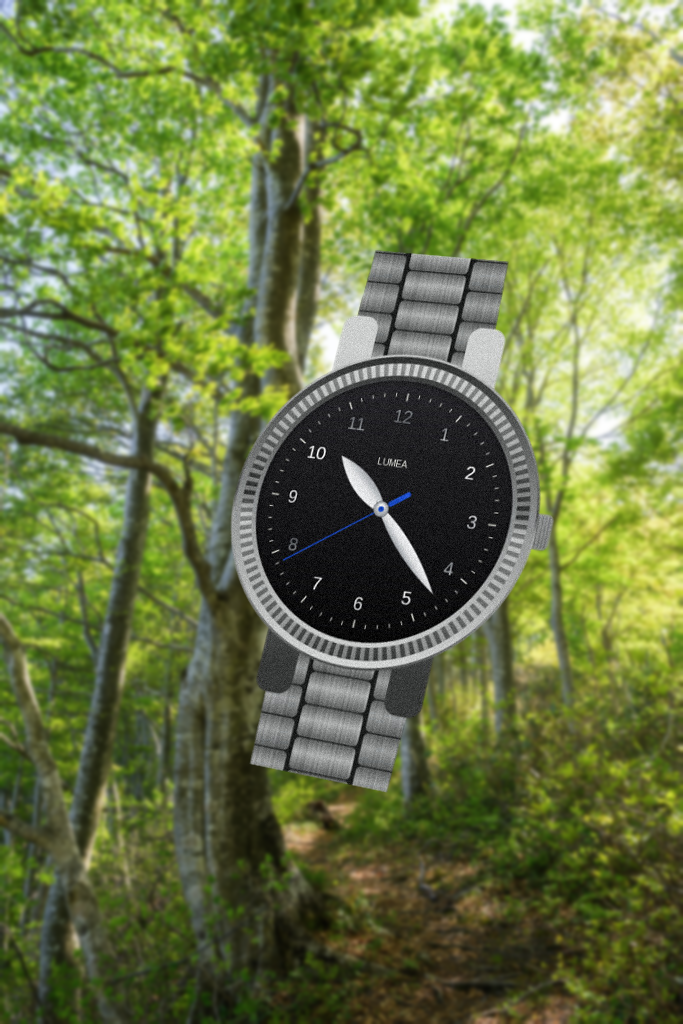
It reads 10 h 22 min 39 s
